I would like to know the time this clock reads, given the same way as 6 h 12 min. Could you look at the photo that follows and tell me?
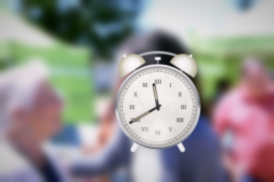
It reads 11 h 40 min
